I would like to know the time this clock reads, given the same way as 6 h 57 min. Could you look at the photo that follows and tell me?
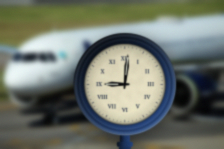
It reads 9 h 01 min
